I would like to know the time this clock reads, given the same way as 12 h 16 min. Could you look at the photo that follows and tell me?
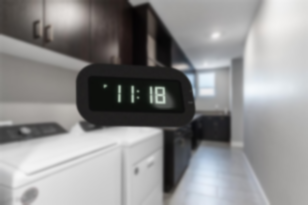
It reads 11 h 18 min
